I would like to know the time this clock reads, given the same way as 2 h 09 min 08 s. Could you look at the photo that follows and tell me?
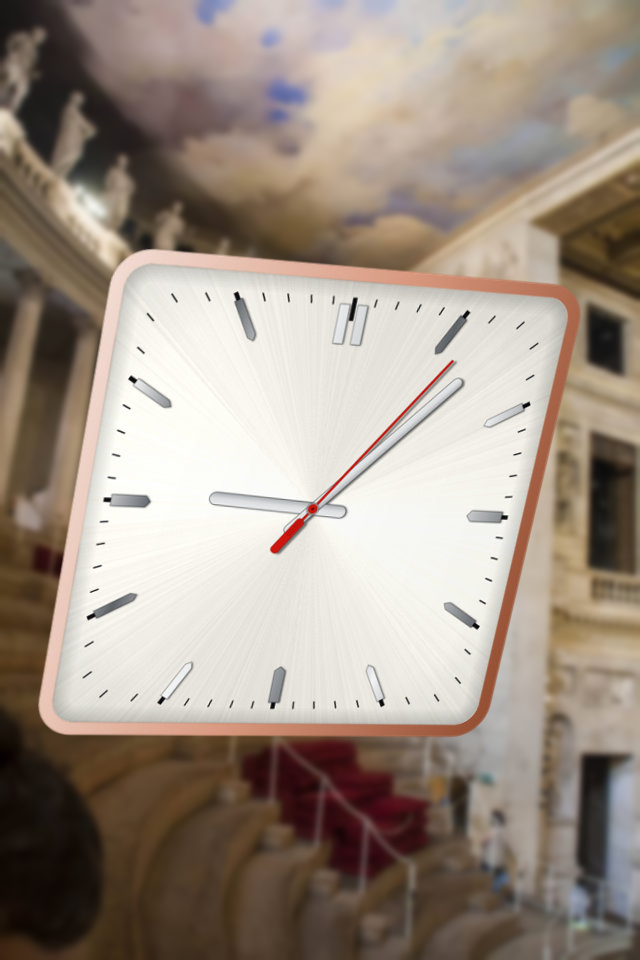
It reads 9 h 07 min 06 s
